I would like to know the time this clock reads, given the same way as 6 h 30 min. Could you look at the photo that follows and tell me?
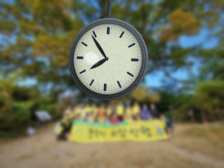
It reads 7 h 54 min
